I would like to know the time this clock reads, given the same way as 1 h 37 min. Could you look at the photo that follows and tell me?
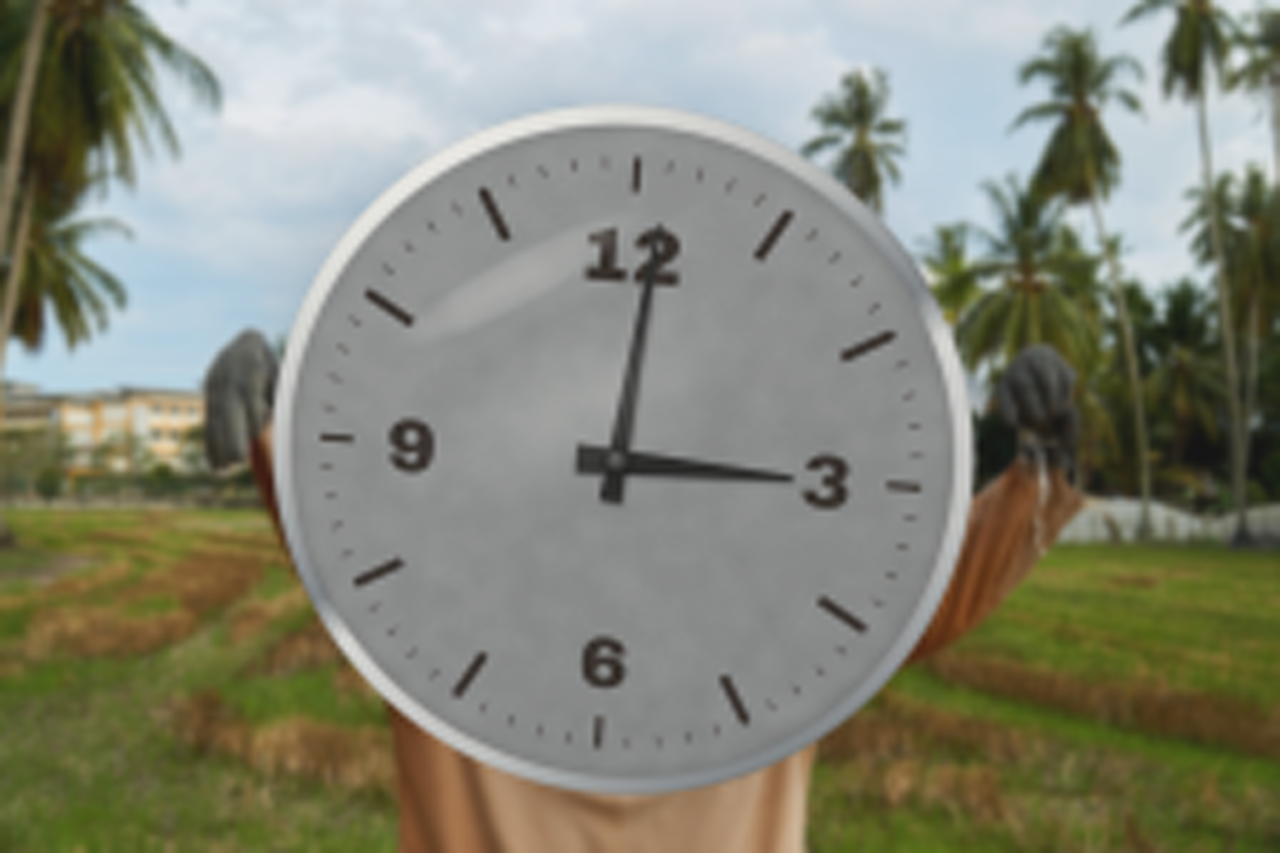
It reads 3 h 01 min
